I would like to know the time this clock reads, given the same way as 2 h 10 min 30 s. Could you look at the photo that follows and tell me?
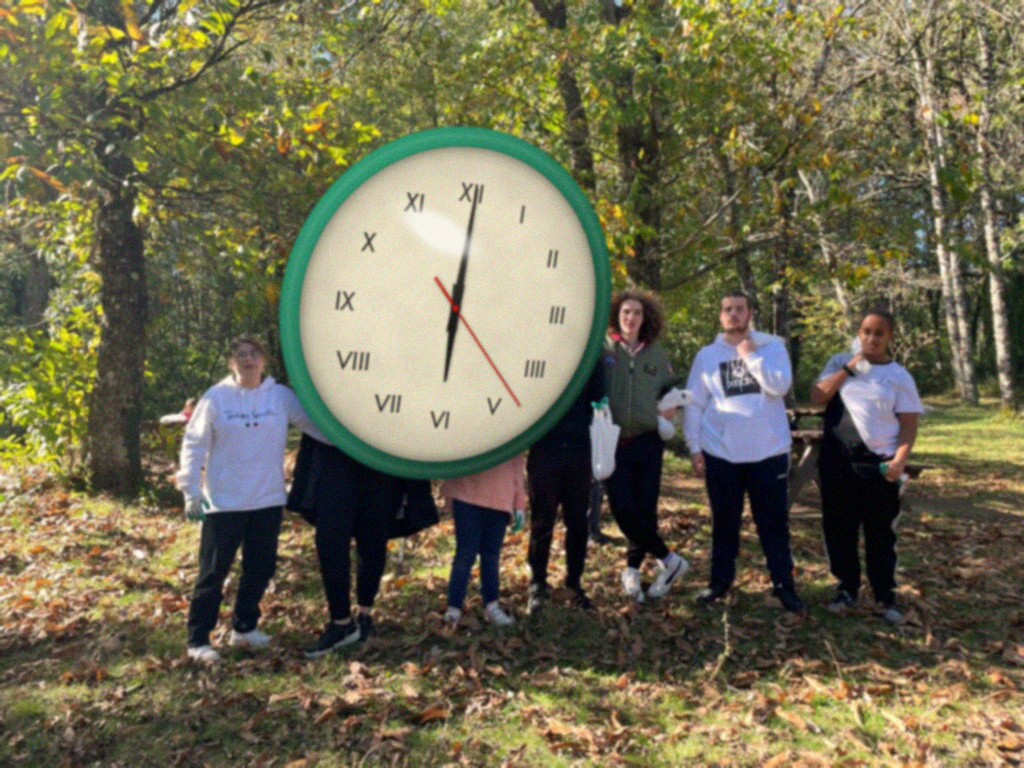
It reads 6 h 00 min 23 s
